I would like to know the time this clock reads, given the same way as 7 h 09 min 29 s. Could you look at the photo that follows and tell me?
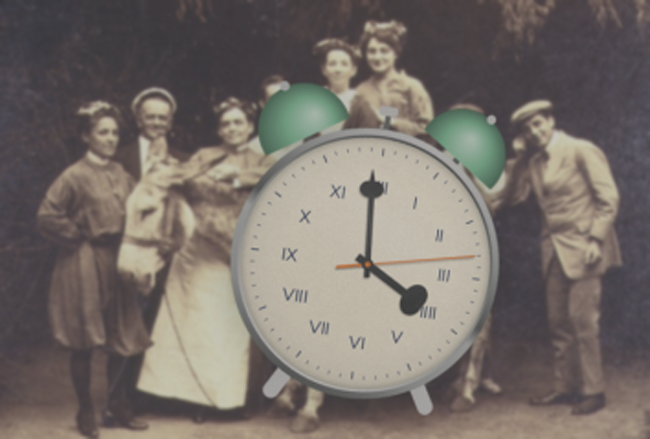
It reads 3 h 59 min 13 s
